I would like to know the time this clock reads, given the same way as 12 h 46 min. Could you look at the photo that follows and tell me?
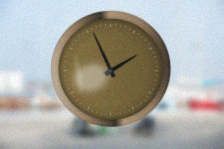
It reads 1 h 56 min
